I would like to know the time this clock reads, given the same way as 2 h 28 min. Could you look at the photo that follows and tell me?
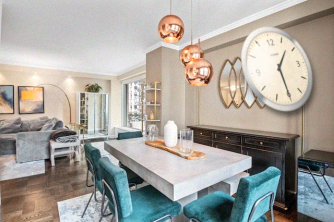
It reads 1 h 30 min
